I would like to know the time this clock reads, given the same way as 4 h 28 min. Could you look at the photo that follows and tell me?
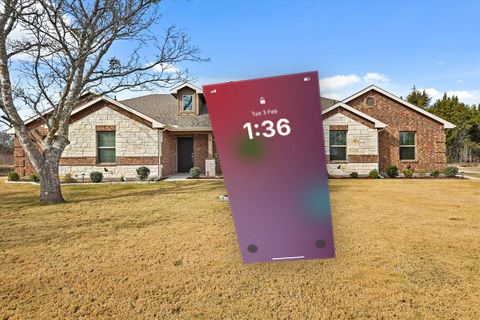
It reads 1 h 36 min
